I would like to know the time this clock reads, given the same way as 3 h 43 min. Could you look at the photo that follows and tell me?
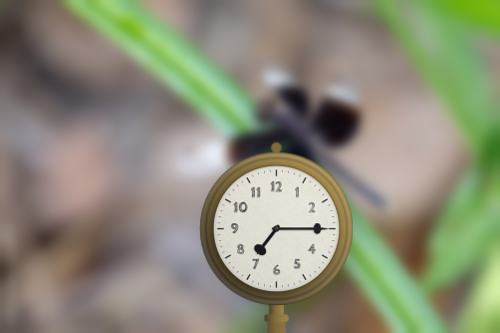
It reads 7 h 15 min
